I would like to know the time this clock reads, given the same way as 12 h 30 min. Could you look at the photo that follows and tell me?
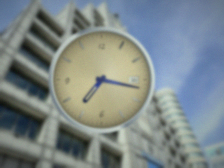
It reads 7 h 17 min
